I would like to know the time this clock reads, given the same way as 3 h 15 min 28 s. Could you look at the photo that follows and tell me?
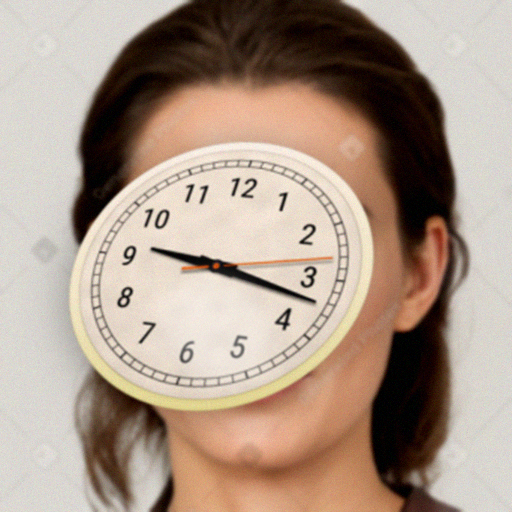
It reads 9 h 17 min 13 s
